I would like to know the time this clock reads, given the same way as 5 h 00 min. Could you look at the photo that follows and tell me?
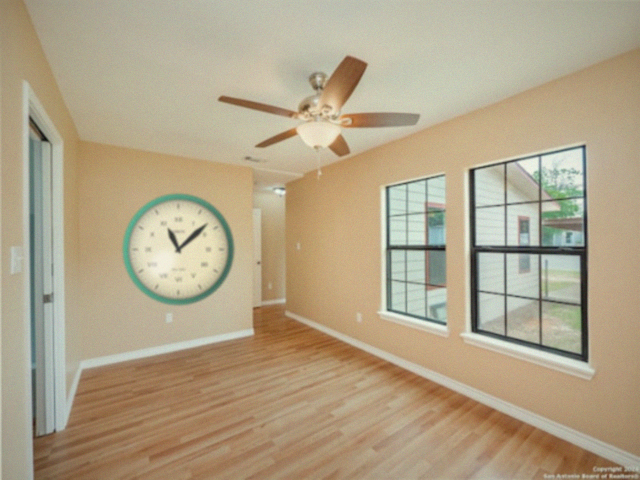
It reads 11 h 08 min
